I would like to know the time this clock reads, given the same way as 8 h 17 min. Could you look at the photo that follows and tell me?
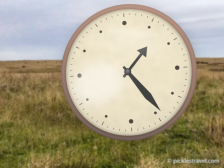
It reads 1 h 24 min
